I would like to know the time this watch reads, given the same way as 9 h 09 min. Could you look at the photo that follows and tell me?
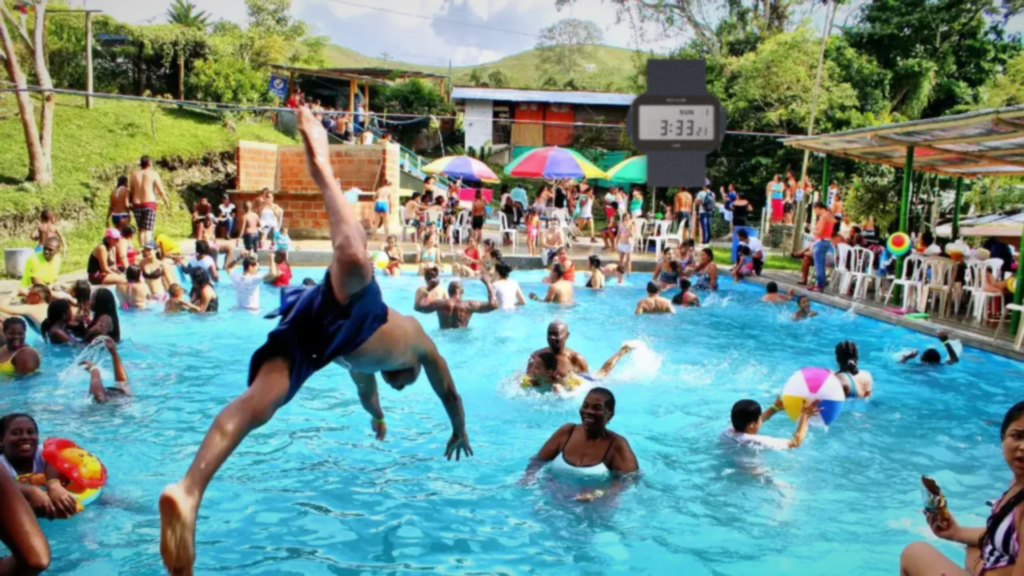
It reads 3 h 33 min
